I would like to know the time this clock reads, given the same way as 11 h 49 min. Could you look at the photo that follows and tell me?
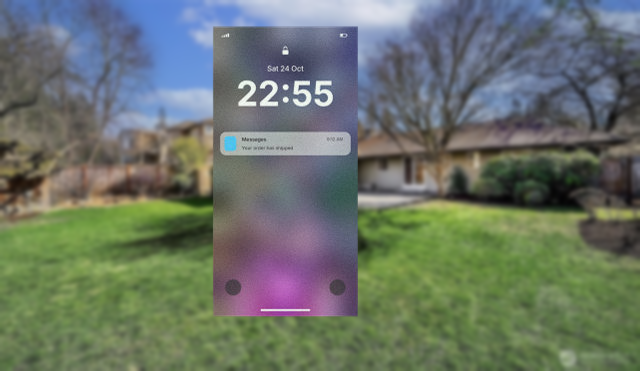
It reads 22 h 55 min
